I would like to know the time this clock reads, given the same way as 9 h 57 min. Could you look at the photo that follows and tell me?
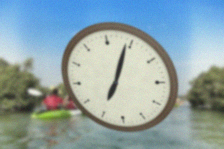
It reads 7 h 04 min
